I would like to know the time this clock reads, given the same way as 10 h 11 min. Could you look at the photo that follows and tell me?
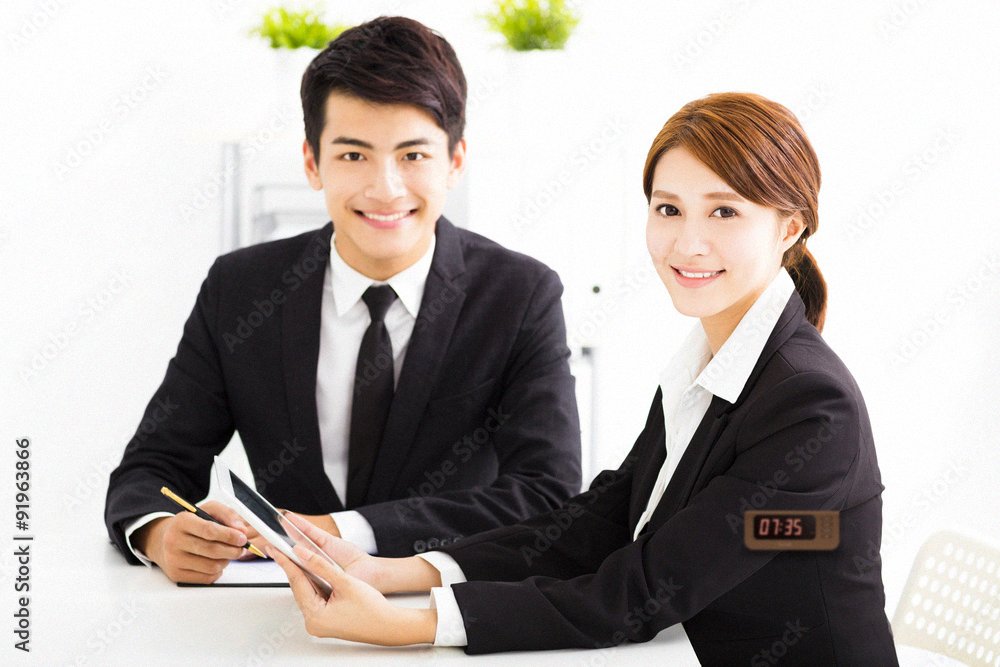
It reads 7 h 35 min
